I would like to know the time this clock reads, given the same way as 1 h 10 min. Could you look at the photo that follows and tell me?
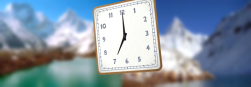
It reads 7 h 00 min
